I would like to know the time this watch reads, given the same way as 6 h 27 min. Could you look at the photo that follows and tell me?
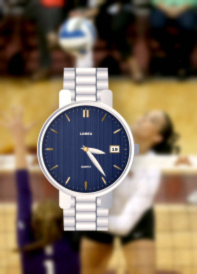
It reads 3 h 24 min
